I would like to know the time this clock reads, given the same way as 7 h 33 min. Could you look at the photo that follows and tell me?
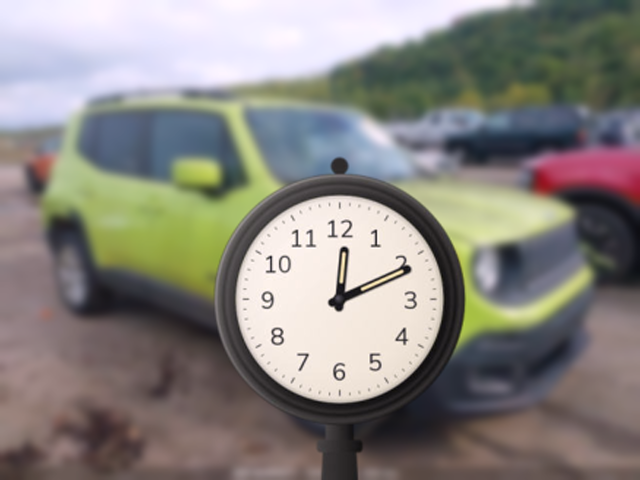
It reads 12 h 11 min
